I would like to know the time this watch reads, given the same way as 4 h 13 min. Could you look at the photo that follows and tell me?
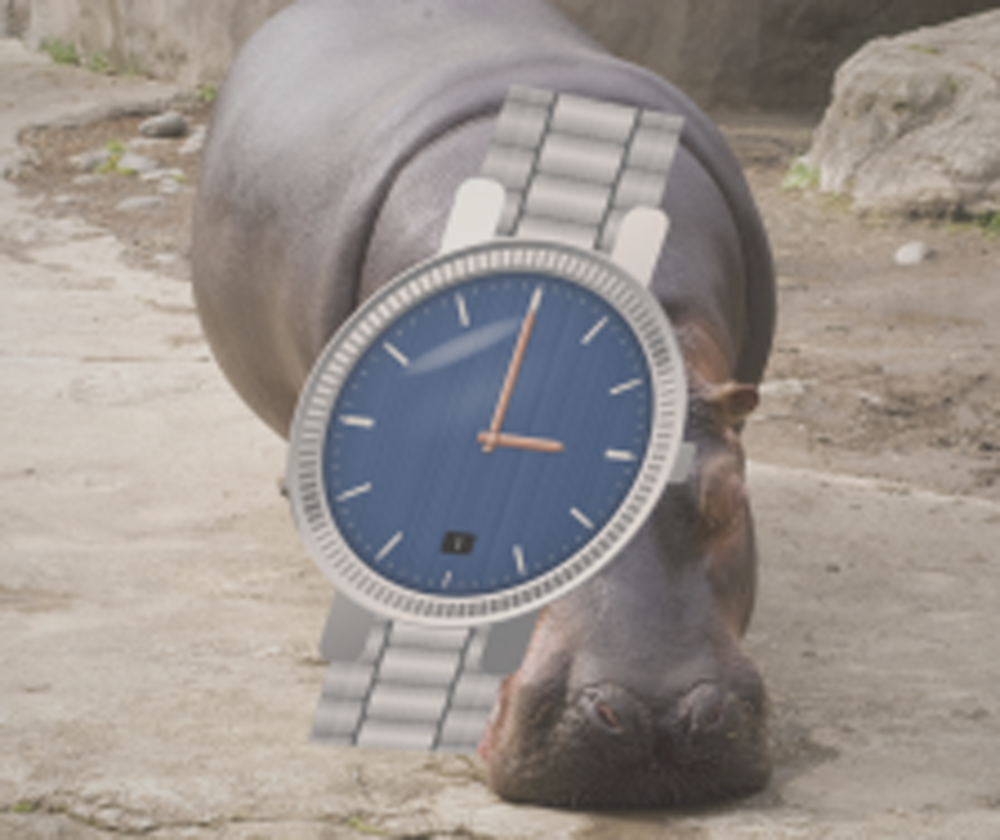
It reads 3 h 00 min
